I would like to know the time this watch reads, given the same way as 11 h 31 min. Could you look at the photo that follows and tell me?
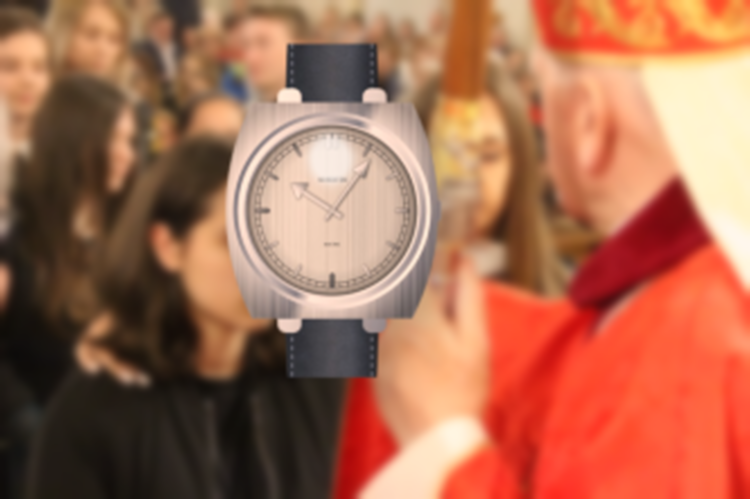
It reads 10 h 06 min
